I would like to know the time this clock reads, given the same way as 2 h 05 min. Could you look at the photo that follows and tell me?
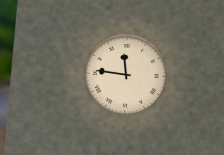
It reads 11 h 46 min
